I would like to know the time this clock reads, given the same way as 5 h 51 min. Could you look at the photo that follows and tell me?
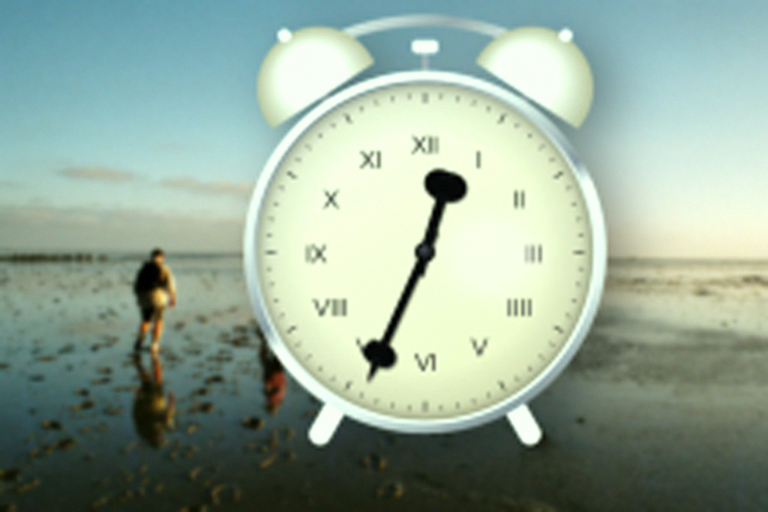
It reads 12 h 34 min
